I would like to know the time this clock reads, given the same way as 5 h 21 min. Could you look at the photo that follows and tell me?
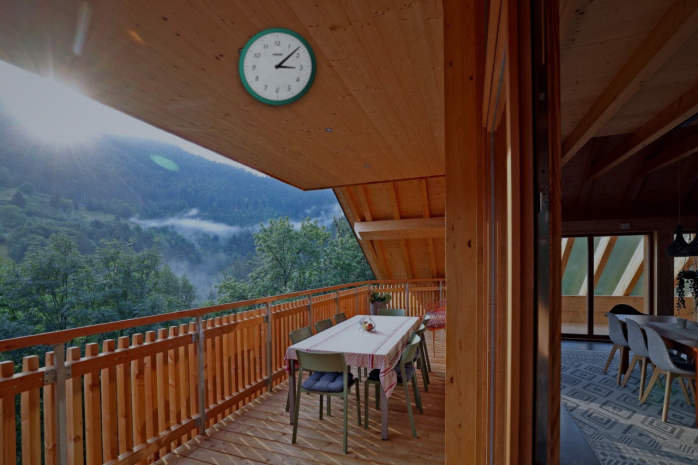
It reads 3 h 08 min
